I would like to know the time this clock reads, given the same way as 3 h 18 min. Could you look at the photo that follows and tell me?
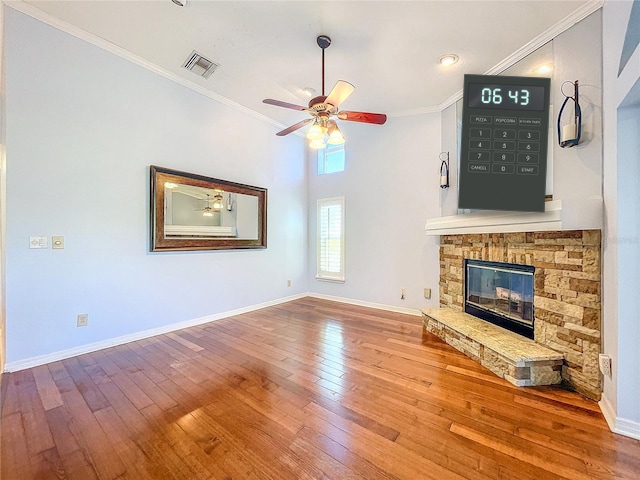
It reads 6 h 43 min
